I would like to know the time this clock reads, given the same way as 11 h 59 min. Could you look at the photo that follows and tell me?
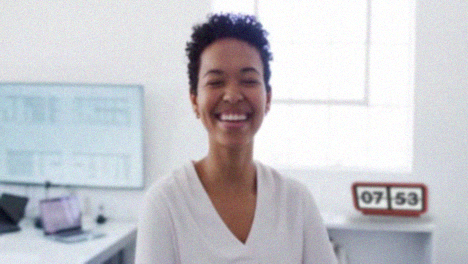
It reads 7 h 53 min
